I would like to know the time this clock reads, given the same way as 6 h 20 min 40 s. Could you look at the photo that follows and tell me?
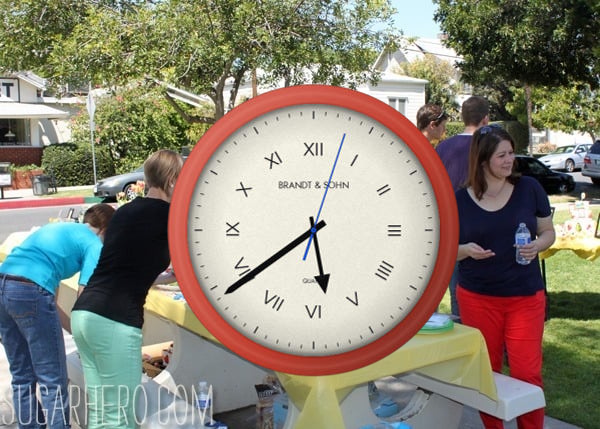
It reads 5 h 39 min 03 s
